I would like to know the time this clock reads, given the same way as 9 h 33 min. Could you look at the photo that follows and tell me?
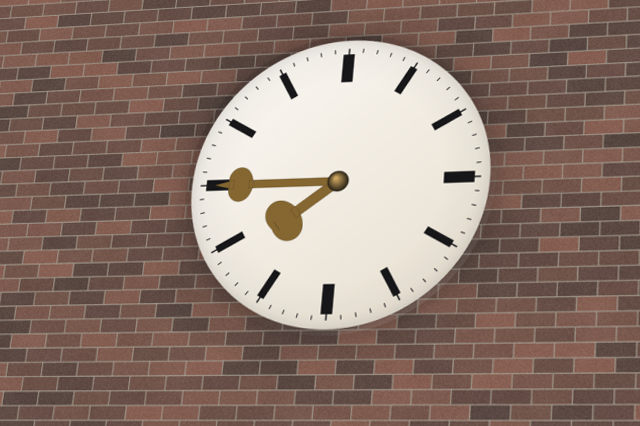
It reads 7 h 45 min
